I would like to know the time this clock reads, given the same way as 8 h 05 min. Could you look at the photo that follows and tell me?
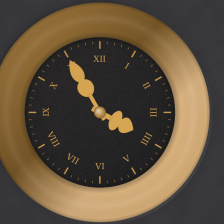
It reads 3 h 55 min
